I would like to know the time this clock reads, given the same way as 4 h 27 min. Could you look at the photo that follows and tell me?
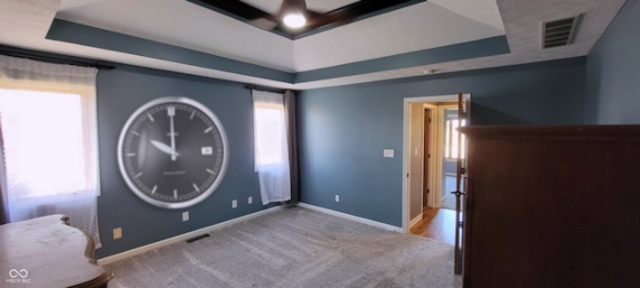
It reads 10 h 00 min
